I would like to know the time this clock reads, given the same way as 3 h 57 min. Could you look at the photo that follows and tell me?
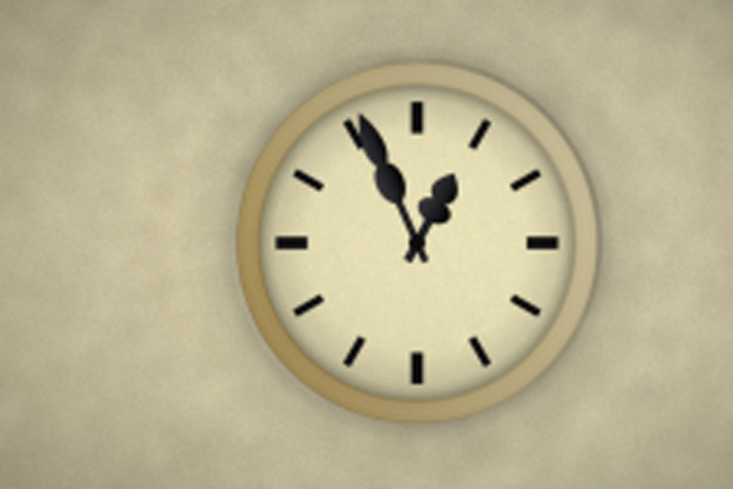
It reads 12 h 56 min
